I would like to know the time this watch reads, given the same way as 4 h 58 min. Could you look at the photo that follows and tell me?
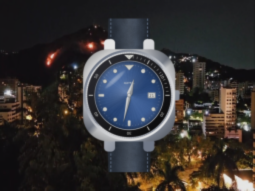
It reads 12 h 32 min
